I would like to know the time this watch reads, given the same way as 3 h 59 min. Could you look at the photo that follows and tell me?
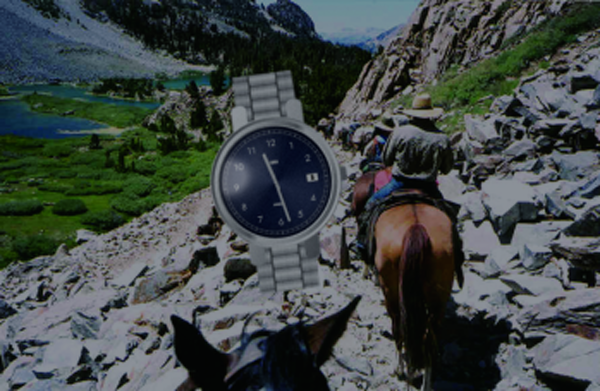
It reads 11 h 28 min
